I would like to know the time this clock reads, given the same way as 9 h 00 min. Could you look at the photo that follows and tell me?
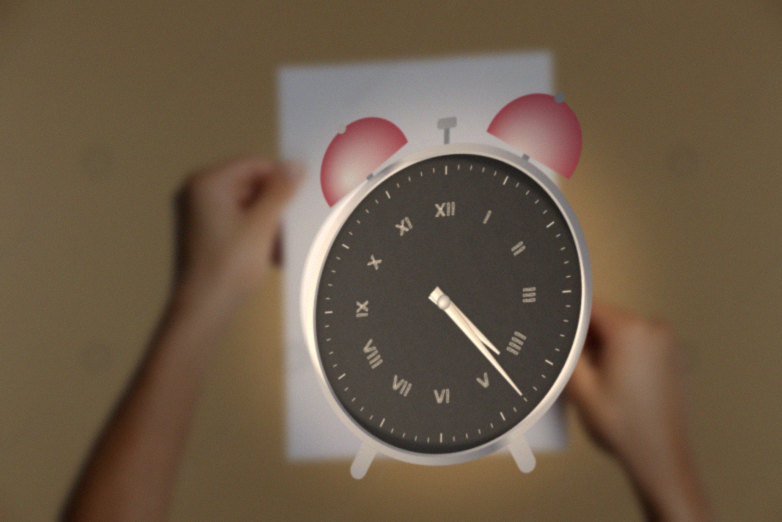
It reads 4 h 23 min
